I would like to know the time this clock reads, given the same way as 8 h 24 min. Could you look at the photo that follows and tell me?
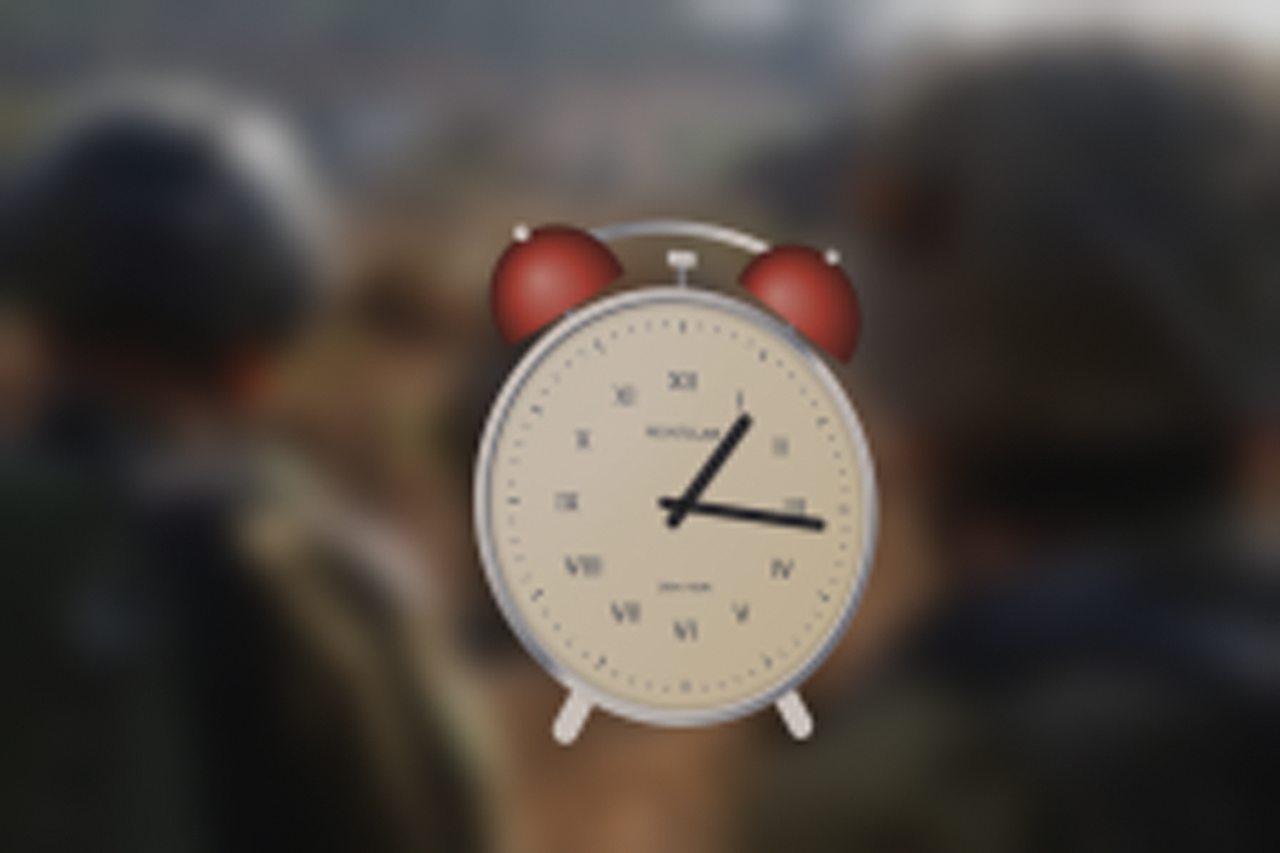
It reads 1 h 16 min
